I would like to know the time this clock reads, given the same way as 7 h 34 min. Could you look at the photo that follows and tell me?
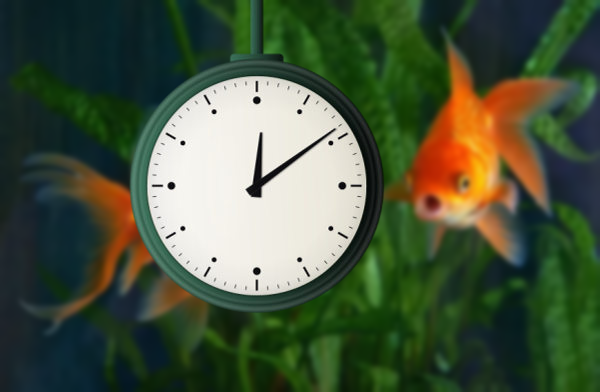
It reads 12 h 09 min
